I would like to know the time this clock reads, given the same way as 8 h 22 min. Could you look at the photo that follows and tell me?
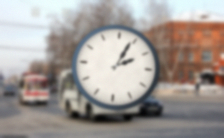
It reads 2 h 04 min
